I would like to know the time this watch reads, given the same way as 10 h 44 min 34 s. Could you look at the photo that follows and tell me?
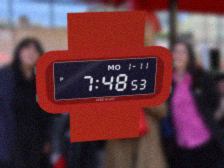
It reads 7 h 48 min 53 s
